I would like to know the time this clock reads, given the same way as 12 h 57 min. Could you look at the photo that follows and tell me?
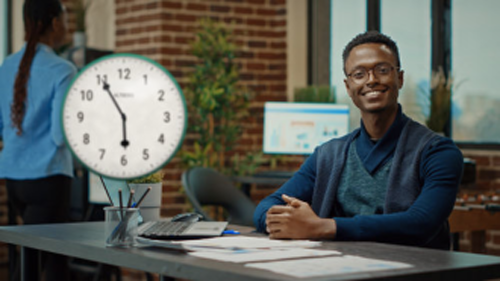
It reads 5 h 55 min
